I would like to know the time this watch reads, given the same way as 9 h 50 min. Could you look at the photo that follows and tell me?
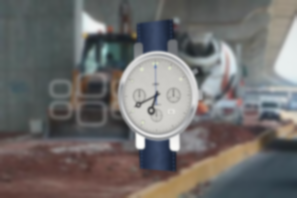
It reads 6 h 41 min
